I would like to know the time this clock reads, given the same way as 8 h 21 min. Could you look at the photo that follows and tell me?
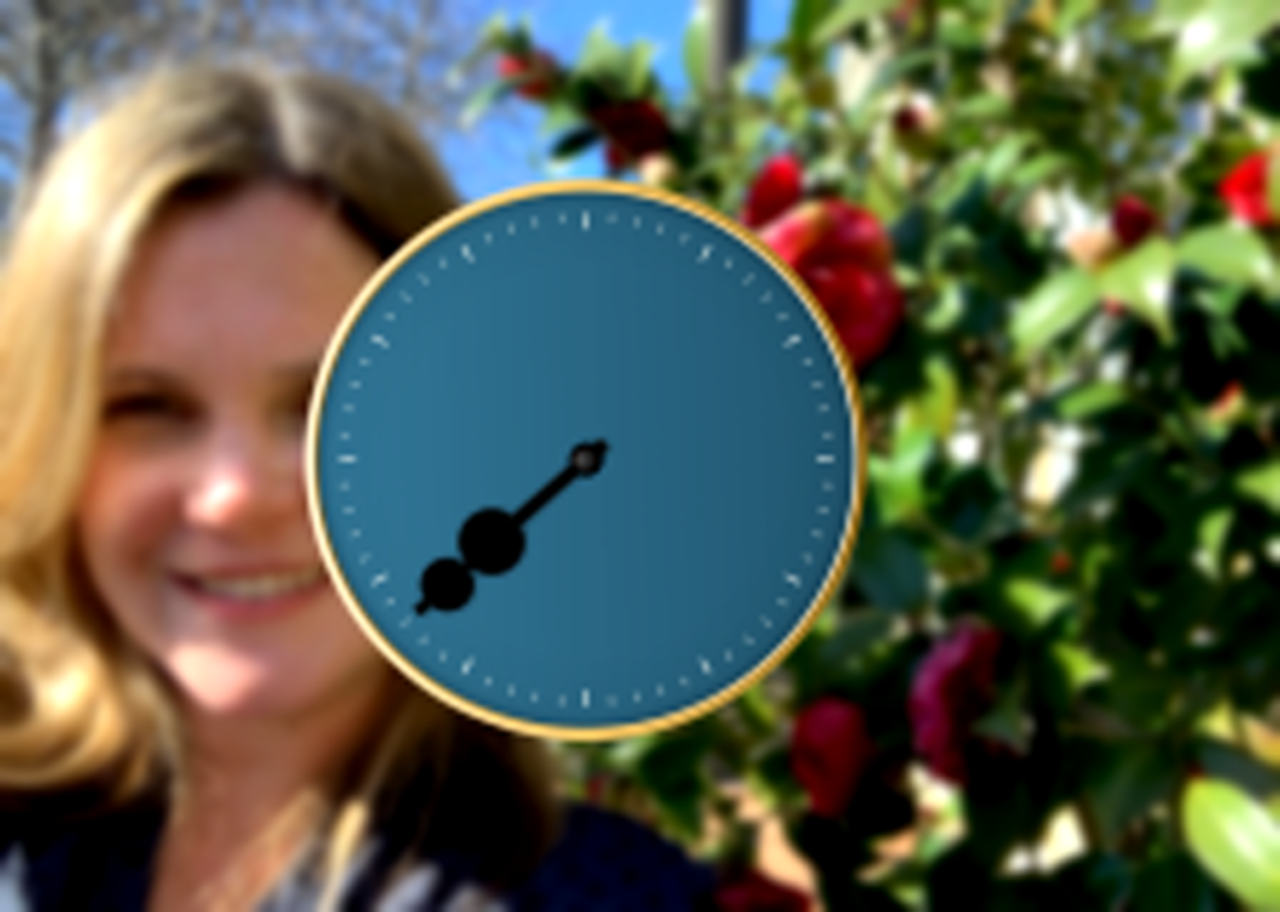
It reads 7 h 38 min
